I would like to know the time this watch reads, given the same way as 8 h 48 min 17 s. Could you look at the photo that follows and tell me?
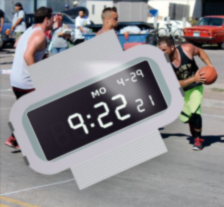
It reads 9 h 22 min 21 s
